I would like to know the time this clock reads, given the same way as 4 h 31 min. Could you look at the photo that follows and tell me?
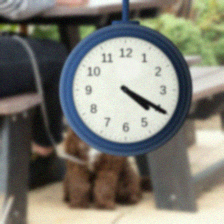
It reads 4 h 20 min
